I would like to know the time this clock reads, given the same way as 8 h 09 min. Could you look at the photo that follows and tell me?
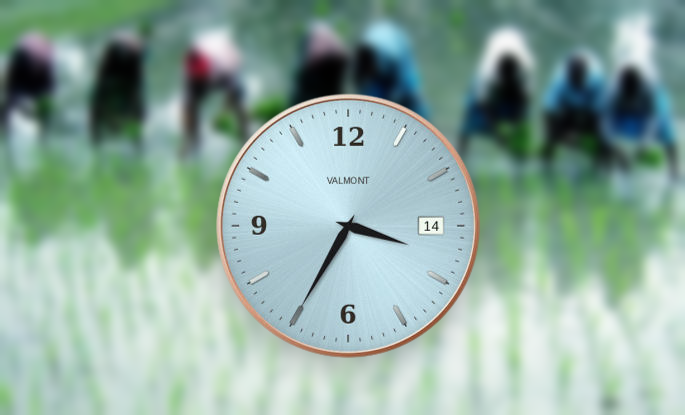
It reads 3 h 35 min
